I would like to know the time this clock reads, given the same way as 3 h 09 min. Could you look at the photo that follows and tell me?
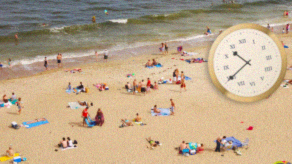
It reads 10 h 40 min
